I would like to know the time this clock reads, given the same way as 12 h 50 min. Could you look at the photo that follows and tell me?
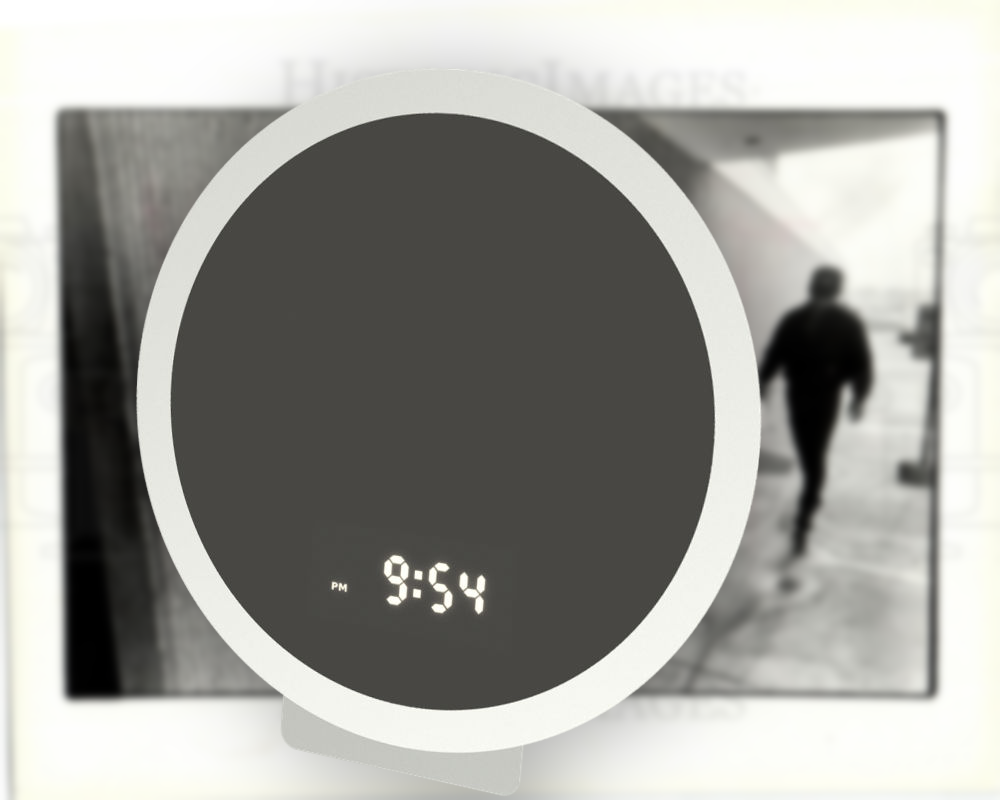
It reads 9 h 54 min
